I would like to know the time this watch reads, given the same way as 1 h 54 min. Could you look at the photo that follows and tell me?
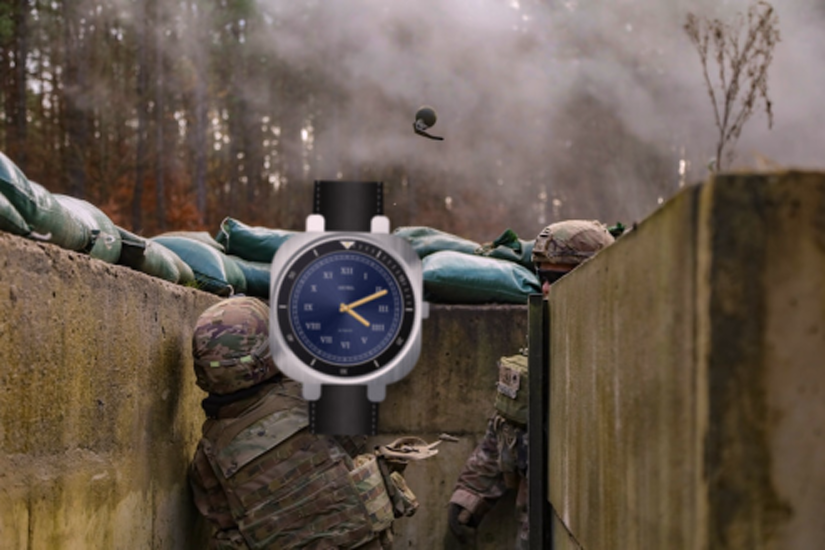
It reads 4 h 11 min
